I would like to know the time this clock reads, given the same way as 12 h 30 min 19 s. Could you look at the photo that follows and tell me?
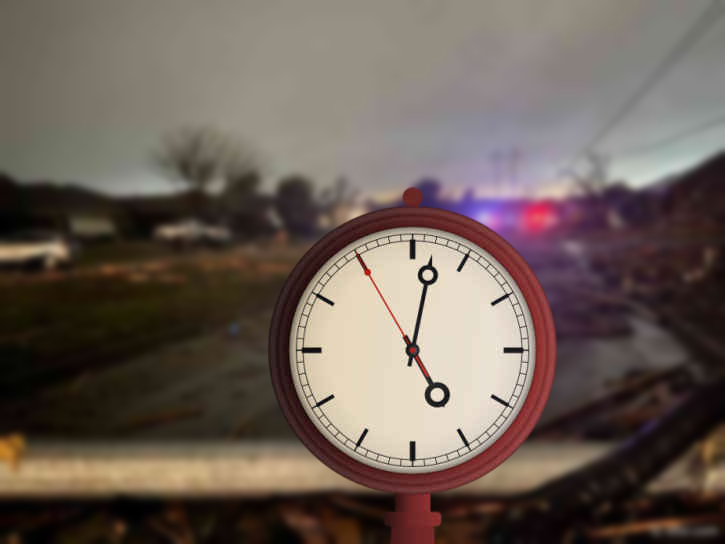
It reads 5 h 01 min 55 s
